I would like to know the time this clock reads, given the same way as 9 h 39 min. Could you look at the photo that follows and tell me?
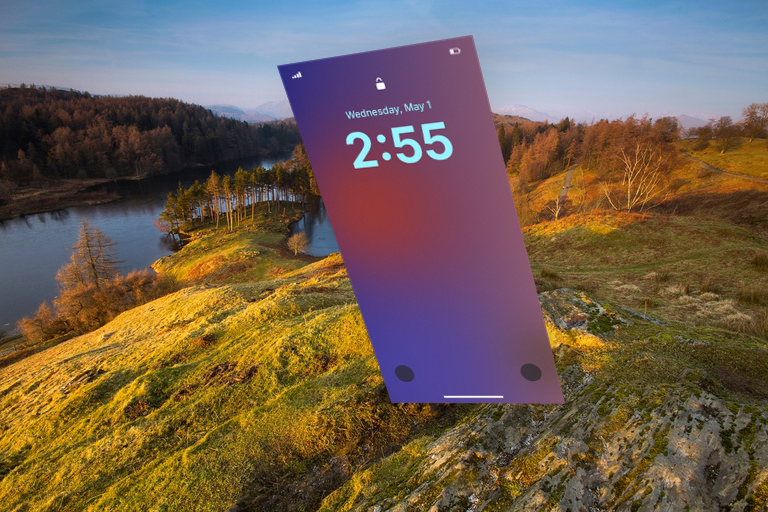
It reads 2 h 55 min
